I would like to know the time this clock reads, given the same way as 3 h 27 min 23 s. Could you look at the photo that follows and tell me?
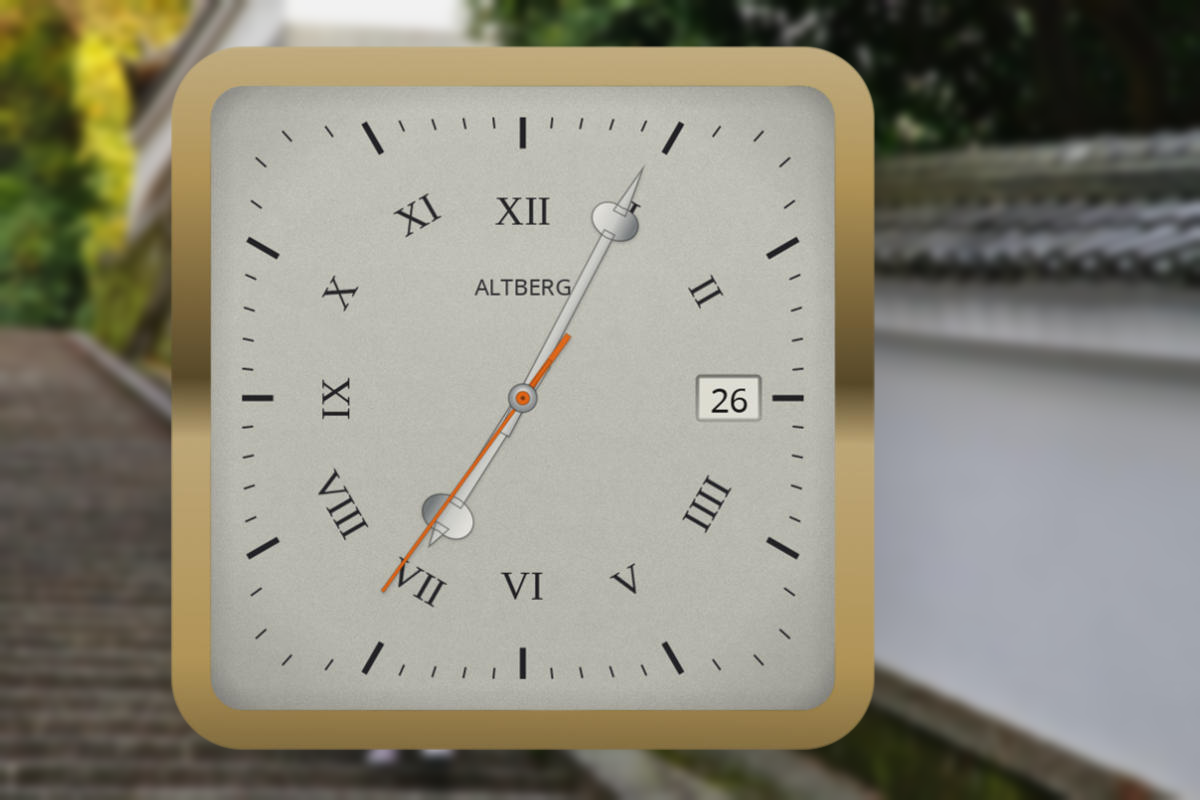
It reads 7 h 04 min 36 s
